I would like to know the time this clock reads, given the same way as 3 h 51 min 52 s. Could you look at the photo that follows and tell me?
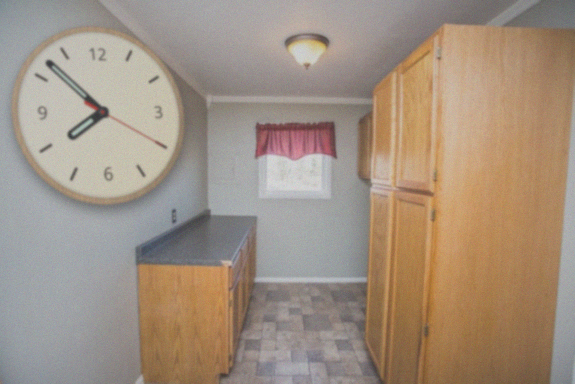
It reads 7 h 52 min 20 s
